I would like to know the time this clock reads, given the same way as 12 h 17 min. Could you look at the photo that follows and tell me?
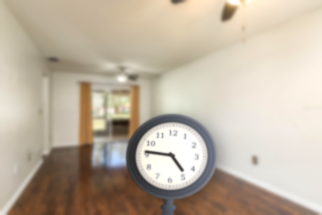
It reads 4 h 46 min
